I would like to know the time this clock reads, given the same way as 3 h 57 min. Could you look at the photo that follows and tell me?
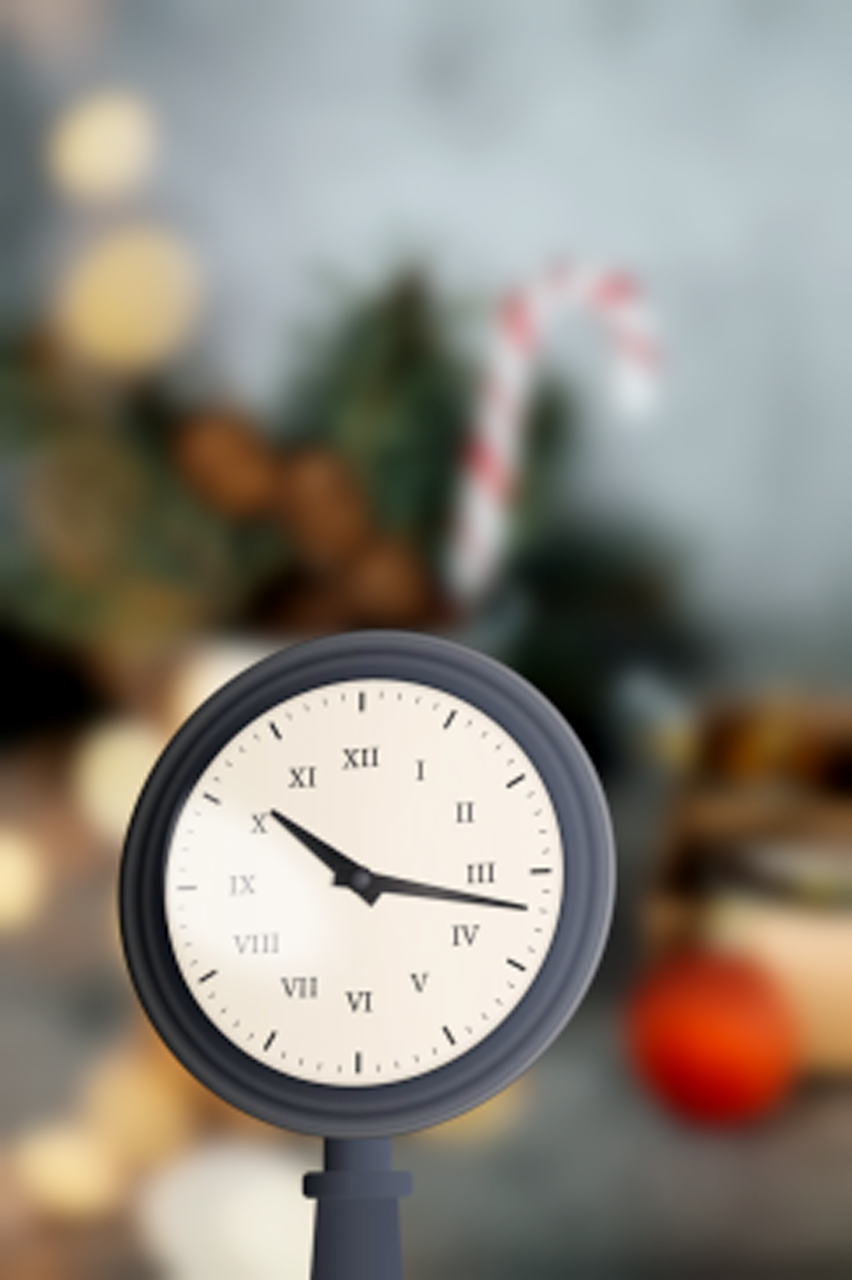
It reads 10 h 17 min
